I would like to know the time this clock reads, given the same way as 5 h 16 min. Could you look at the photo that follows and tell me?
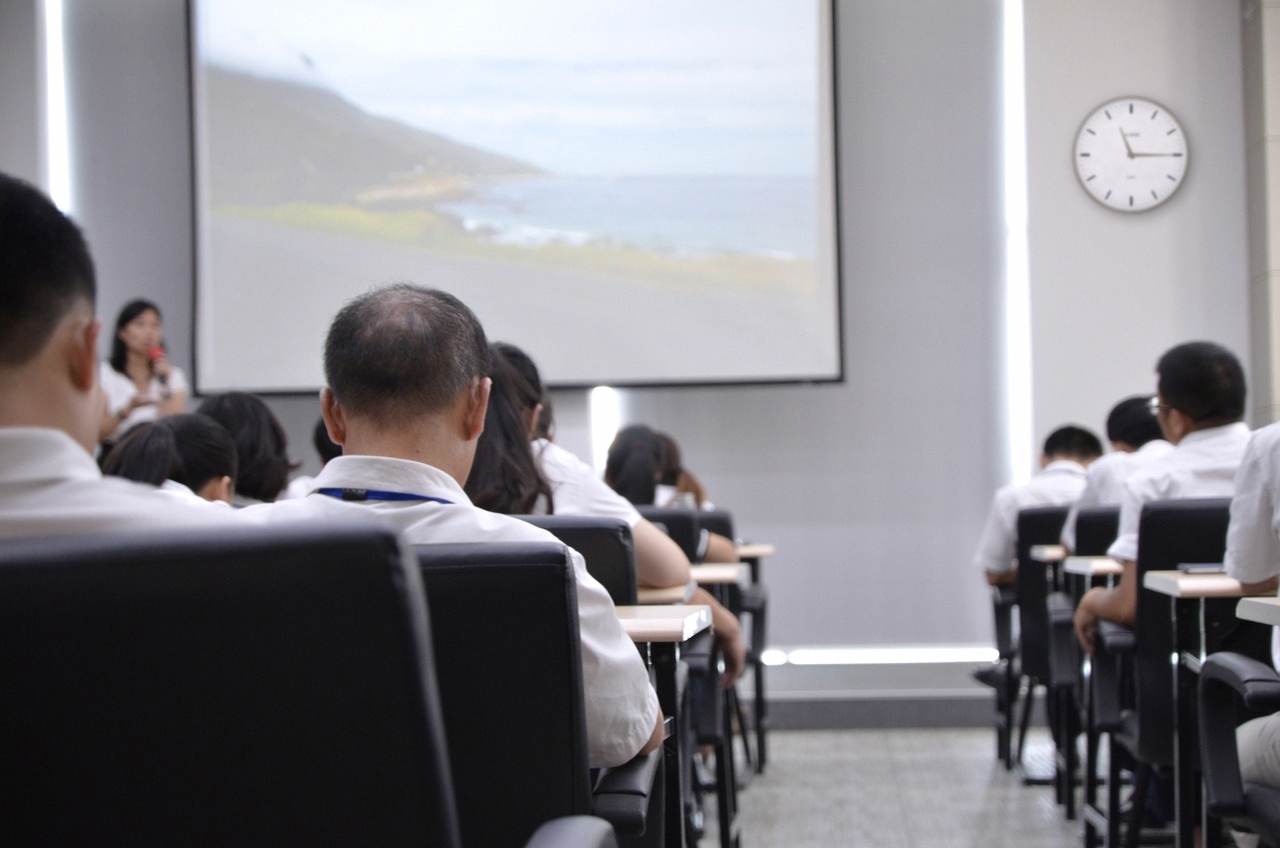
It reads 11 h 15 min
